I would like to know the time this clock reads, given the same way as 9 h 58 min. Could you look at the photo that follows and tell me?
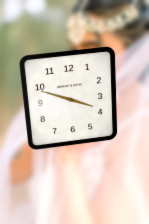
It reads 3 h 49 min
